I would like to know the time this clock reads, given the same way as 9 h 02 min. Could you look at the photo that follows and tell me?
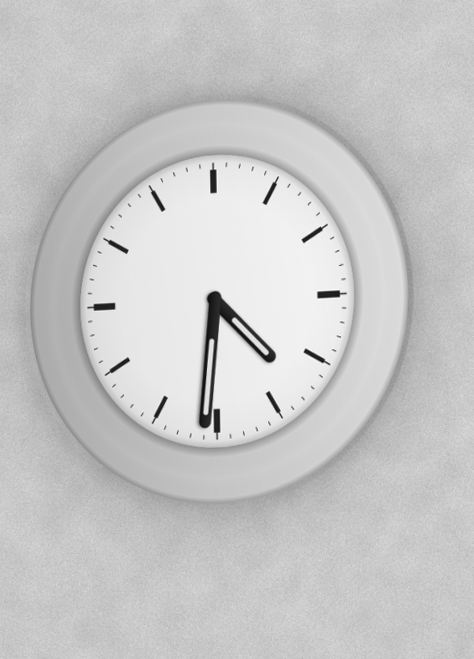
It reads 4 h 31 min
